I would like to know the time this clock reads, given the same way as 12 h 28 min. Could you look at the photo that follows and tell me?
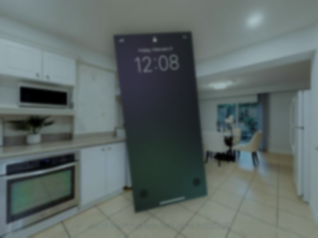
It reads 12 h 08 min
